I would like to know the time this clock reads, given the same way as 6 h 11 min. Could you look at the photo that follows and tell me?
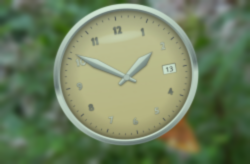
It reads 1 h 51 min
